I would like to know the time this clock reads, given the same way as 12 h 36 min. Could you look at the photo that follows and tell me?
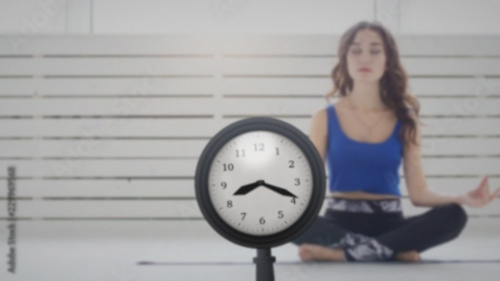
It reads 8 h 19 min
